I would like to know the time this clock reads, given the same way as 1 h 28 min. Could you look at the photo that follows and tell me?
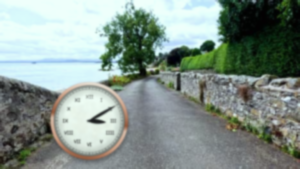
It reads 3 h 10 min
